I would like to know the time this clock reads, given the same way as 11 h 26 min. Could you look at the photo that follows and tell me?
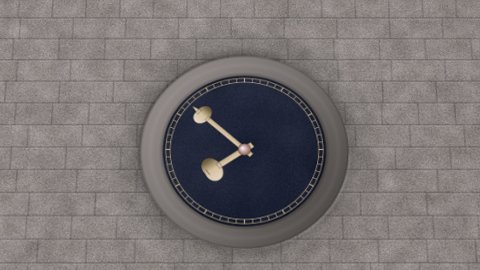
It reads 7 h 52 min
